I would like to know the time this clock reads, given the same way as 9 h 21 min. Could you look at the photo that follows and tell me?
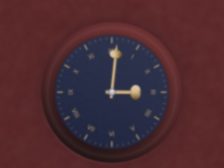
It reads 3 h 01 min
